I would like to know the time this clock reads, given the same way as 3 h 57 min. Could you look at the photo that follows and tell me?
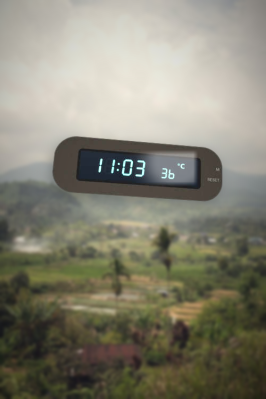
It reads 11 h 03 min
